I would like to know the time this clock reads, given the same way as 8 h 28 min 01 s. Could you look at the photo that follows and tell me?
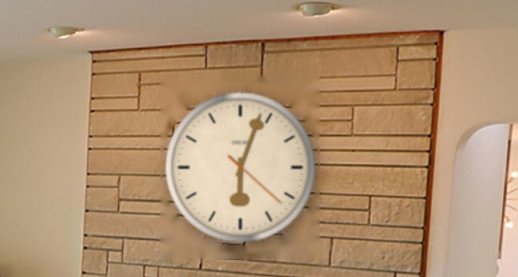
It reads 6 h 03 min 22 s
